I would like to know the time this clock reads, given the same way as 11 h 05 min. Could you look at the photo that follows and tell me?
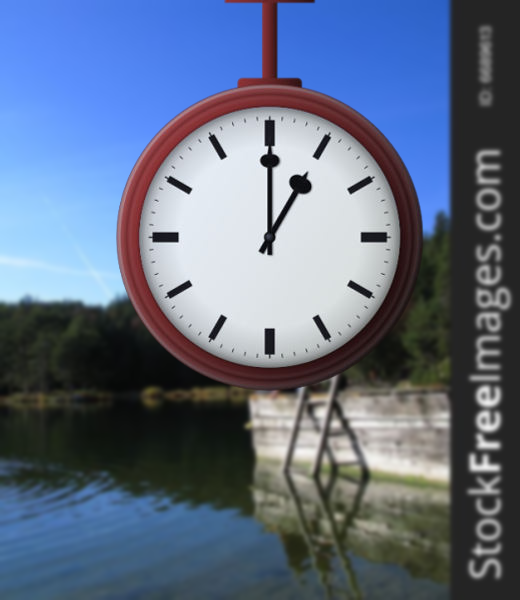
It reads 1 h 00 min
